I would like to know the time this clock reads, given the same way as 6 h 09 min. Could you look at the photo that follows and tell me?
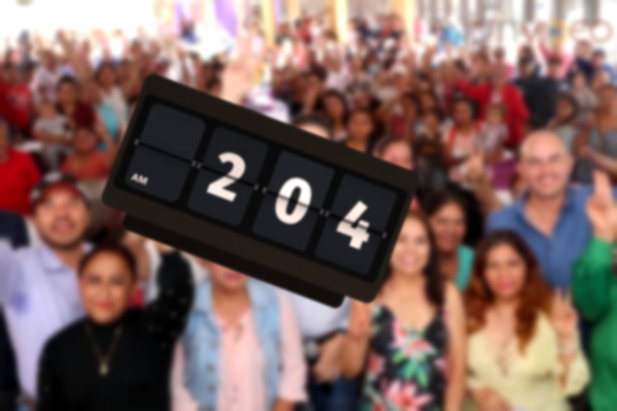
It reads 2 h 04 min
